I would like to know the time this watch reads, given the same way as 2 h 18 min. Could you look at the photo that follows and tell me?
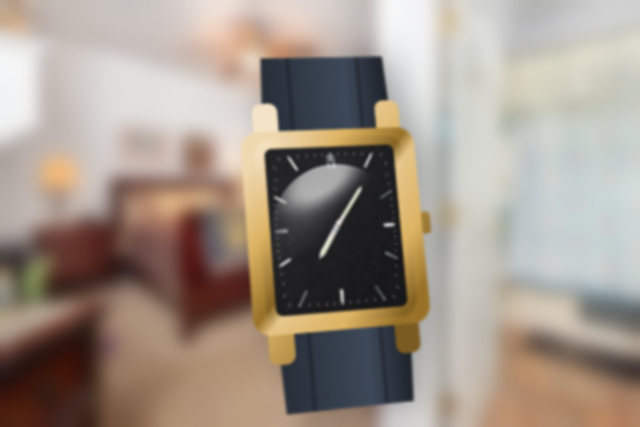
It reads 7 h 06 min
